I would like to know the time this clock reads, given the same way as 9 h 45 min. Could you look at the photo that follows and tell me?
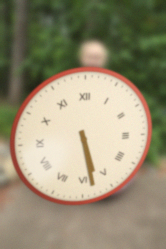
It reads 5 h 28 min
